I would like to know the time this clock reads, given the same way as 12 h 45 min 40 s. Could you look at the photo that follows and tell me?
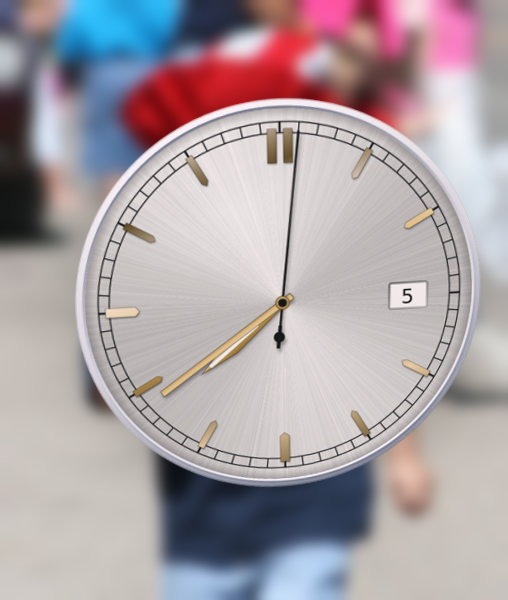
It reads 7 h 39 min 01 s
